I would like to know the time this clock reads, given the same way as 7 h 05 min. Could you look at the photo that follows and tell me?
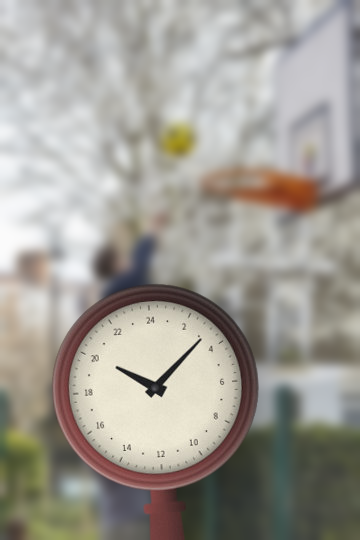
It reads 20 h 08 min
